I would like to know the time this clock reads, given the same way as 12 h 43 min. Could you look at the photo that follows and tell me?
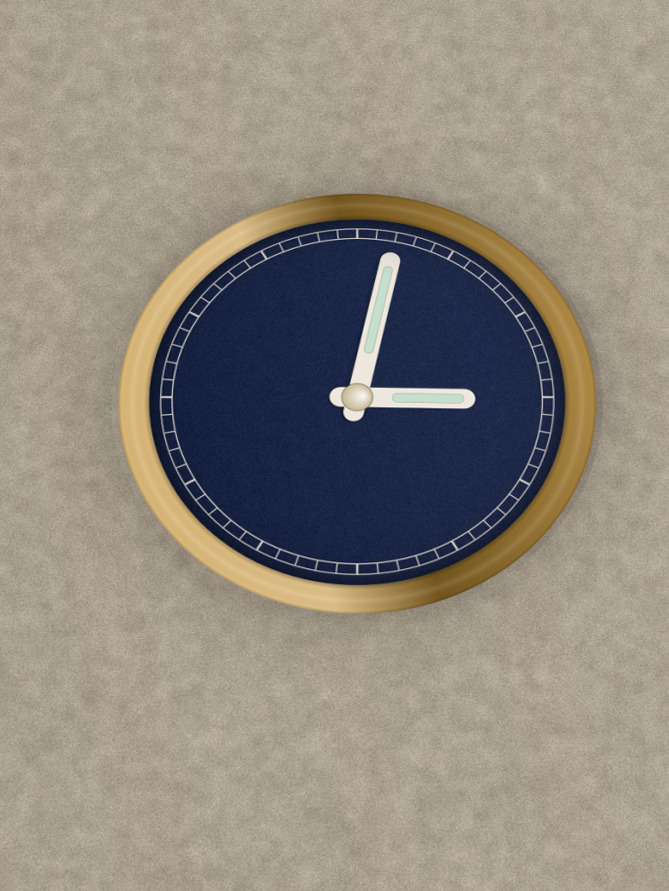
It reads 3 h 02 min
